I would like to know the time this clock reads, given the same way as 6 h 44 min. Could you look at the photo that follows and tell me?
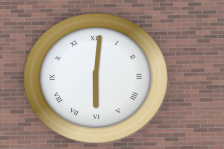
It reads 6 h 01 min
